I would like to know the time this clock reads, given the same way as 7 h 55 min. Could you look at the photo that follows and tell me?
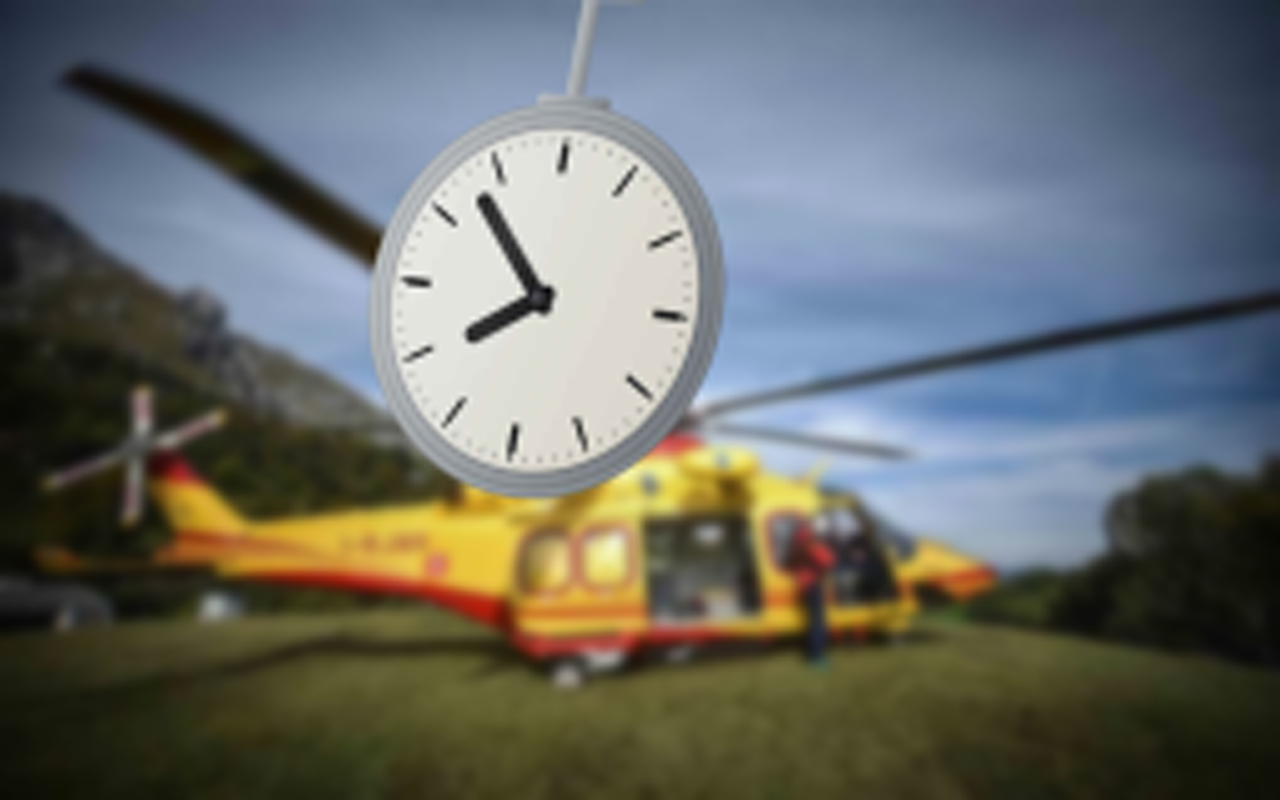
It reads 7 h 53 min
